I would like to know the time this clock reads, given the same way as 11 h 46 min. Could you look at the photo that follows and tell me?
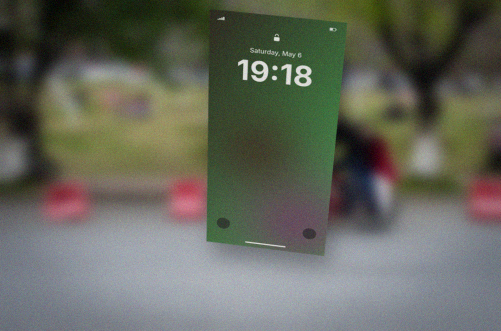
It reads 19 h 18 min
